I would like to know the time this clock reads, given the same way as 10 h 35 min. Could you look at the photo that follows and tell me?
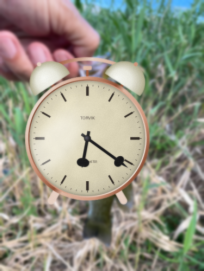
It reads 6 h 21 min
